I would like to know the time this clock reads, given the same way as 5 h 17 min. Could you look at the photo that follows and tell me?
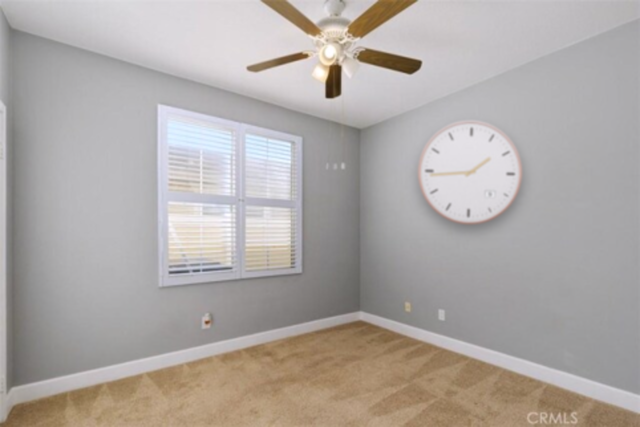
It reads 1 h 44 min
